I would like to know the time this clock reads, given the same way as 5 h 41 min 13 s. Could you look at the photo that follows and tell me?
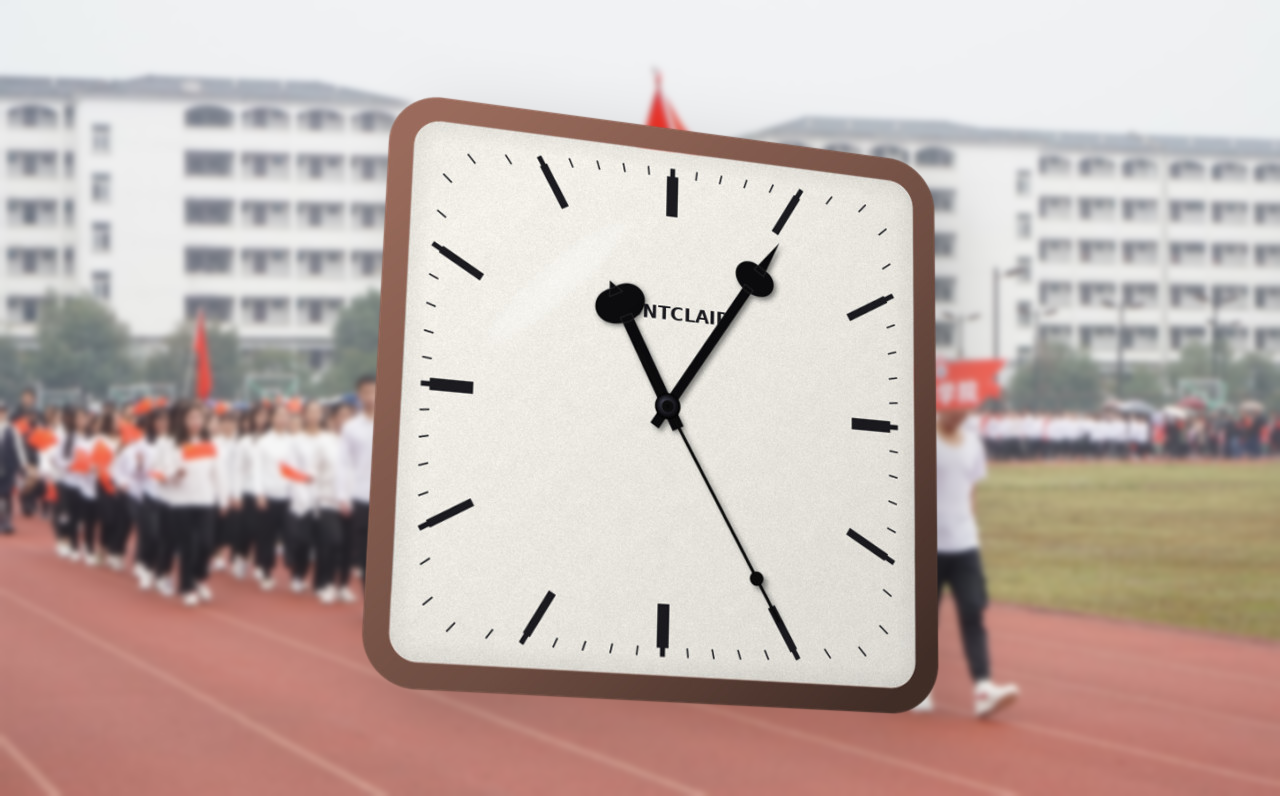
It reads 11 h 05 min 25 s
